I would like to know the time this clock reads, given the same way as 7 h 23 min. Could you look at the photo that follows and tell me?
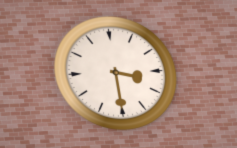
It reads 3 h 30 min
